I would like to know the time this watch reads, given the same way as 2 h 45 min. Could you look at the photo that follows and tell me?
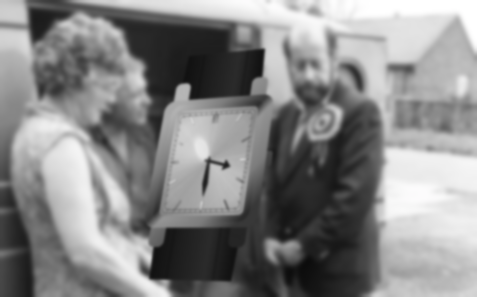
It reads 3 h 30 min
